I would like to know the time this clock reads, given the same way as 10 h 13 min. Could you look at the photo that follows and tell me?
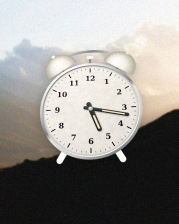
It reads 5 h 17 min
